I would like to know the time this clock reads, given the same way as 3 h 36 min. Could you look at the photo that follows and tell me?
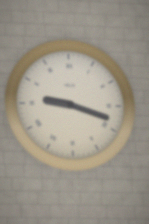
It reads 9 h 18 min
